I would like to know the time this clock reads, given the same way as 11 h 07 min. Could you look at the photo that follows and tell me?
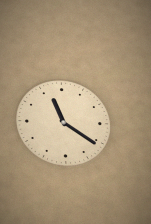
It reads 11 h 21 min
